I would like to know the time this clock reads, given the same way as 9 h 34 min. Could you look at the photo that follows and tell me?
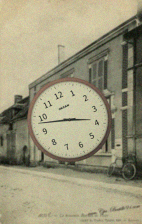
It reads 3 h 48 min
